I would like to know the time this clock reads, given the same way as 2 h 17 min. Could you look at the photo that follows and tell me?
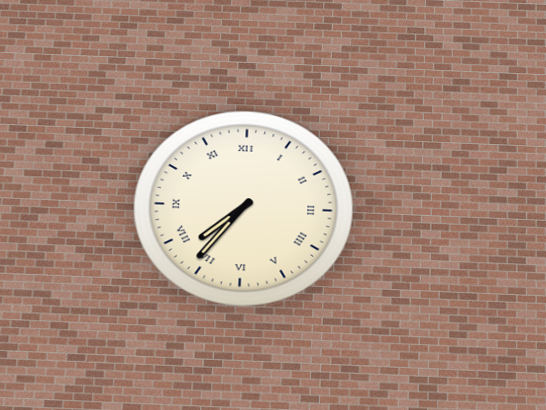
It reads 7 h 36 min
